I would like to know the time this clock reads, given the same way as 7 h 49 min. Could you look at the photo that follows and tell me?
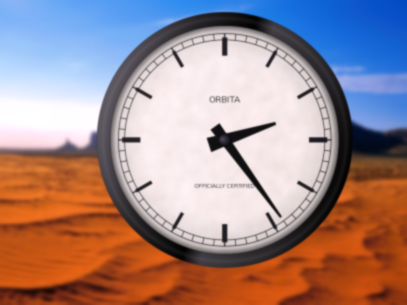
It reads 2 h 24 min
